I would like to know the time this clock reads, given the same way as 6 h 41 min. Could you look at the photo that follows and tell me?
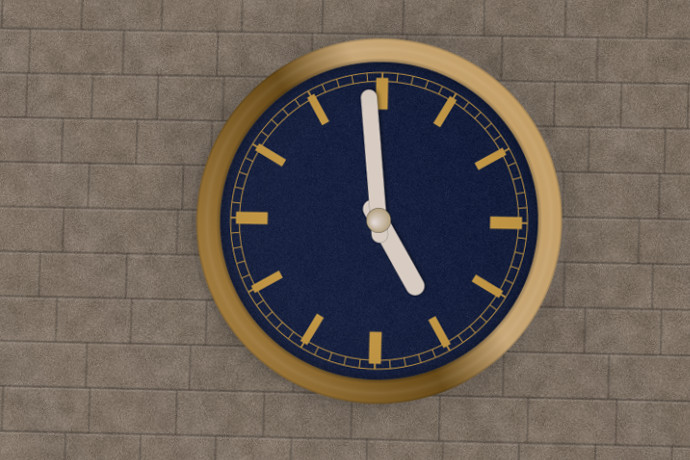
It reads 4 h 59 min
